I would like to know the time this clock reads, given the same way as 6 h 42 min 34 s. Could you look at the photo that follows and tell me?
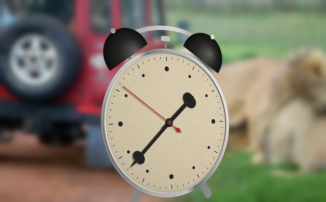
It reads 1 h 37 min 51 s
